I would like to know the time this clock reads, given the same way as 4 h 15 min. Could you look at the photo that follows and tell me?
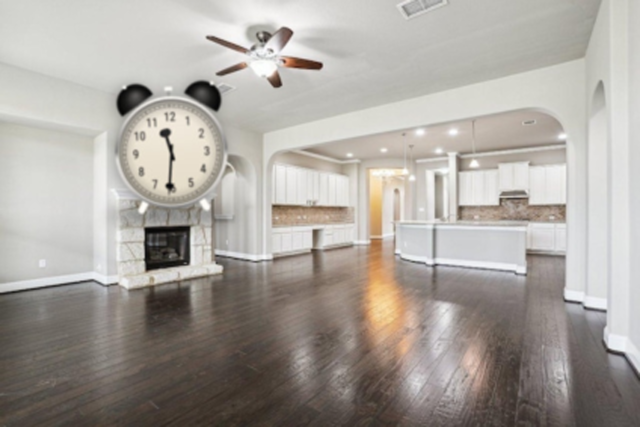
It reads 11 h 31 min
